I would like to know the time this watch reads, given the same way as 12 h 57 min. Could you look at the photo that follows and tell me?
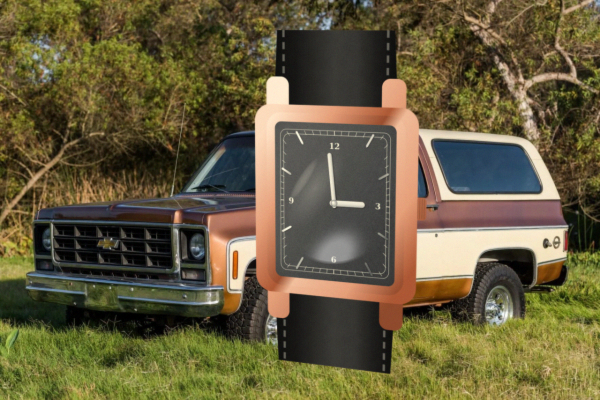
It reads 2 h 59 min
